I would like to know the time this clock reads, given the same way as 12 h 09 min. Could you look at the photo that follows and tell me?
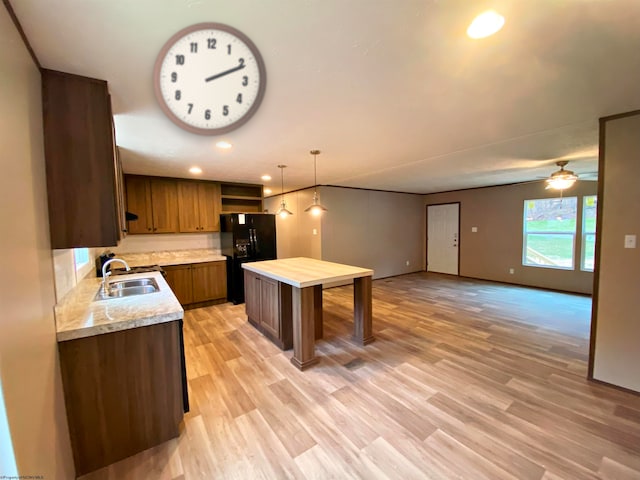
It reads 2 h 11 min
